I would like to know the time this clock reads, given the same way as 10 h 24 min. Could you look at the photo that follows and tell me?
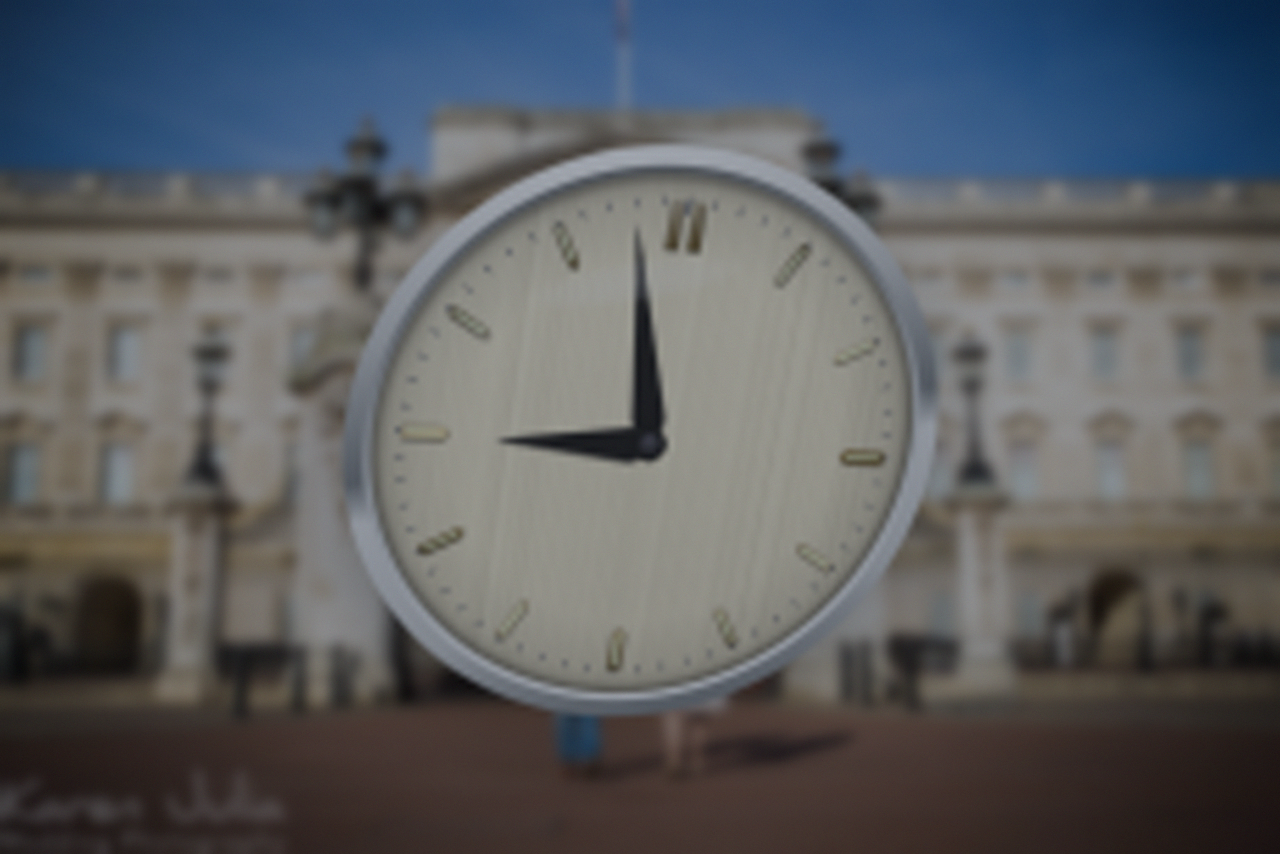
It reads 8 h 58 min
